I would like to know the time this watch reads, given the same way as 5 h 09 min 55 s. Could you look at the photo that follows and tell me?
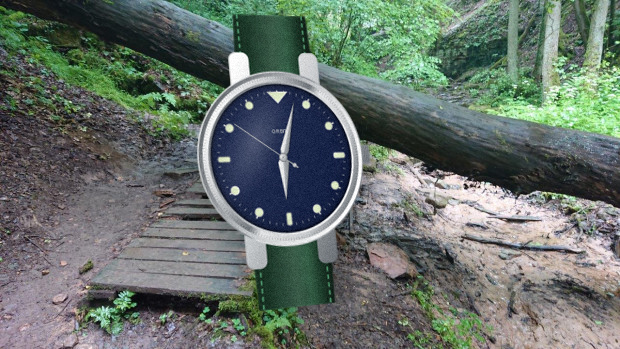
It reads 6 h 02 min 51 s
